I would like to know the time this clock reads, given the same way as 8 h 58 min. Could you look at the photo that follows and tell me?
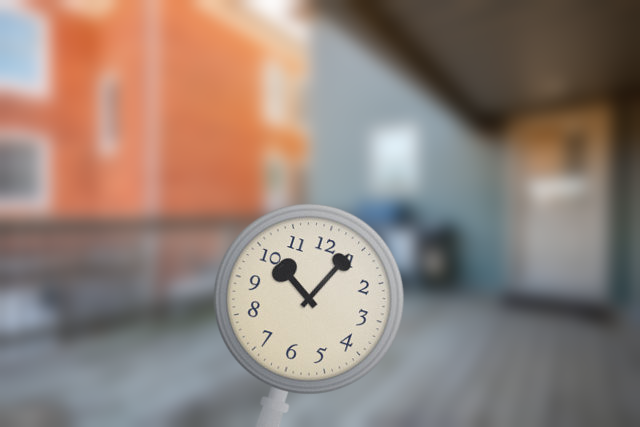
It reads 10 h 04 min
